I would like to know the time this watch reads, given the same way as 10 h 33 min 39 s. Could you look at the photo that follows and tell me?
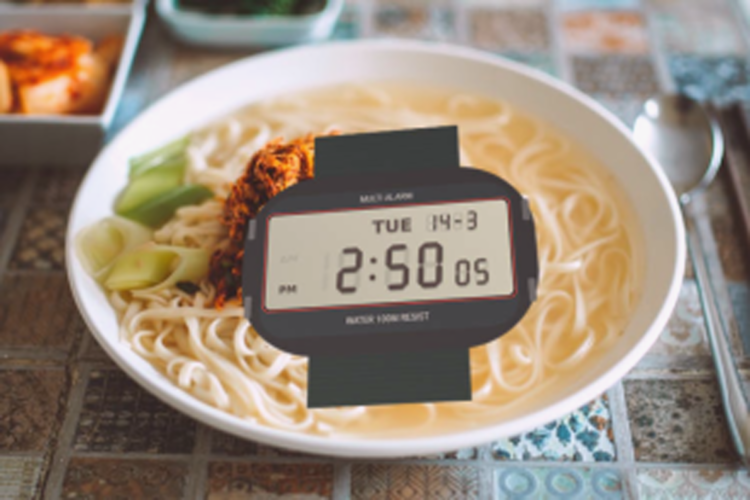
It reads 2 h 50 min 05 s
